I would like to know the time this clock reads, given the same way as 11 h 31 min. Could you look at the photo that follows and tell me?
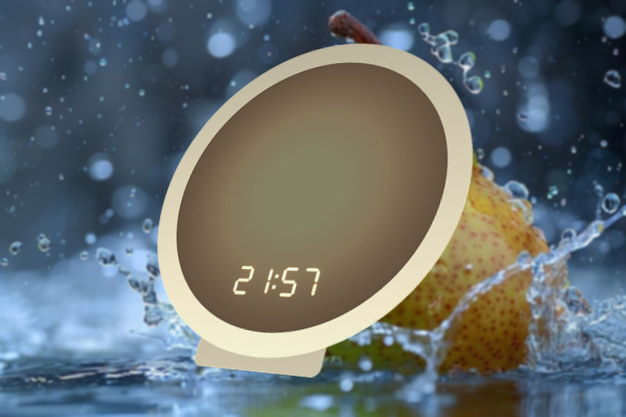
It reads 21 h 57 min
